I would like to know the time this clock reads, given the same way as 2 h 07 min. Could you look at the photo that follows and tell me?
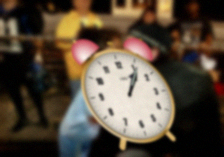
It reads 1 h 06 min
